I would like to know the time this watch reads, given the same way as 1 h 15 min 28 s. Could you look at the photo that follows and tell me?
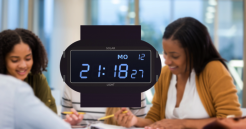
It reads 21 h 18 min 27 s
